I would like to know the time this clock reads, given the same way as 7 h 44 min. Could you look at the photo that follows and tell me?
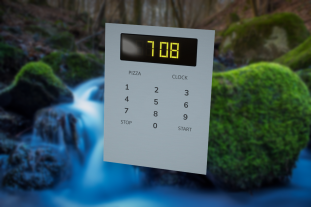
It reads 7 h 08 min
